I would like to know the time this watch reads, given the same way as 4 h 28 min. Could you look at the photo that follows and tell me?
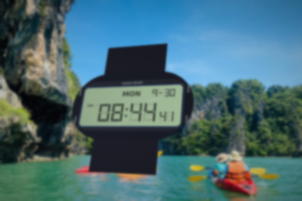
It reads 8 h 44 min
